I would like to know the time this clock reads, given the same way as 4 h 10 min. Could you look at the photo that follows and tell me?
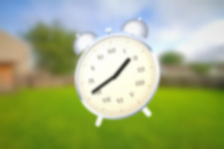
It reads 1 h 41 min
